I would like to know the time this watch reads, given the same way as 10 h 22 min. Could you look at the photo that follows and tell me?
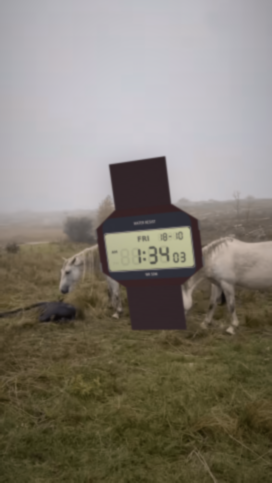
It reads 1 h 34 min
